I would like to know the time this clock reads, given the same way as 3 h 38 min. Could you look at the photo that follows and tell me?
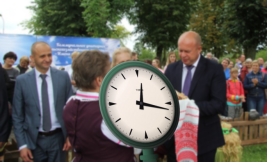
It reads 12 h 17 min
